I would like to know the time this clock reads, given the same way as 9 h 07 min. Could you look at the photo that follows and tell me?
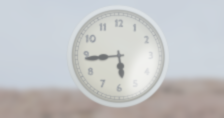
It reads 5 h 44 min
